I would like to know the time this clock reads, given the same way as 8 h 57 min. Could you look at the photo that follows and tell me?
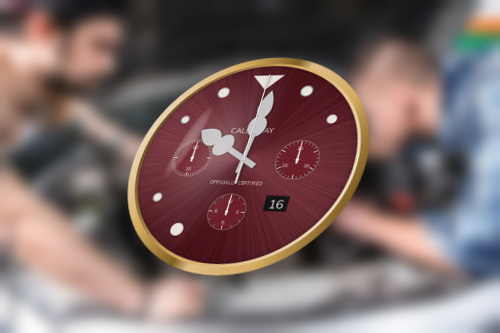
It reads 10 h 01 min
